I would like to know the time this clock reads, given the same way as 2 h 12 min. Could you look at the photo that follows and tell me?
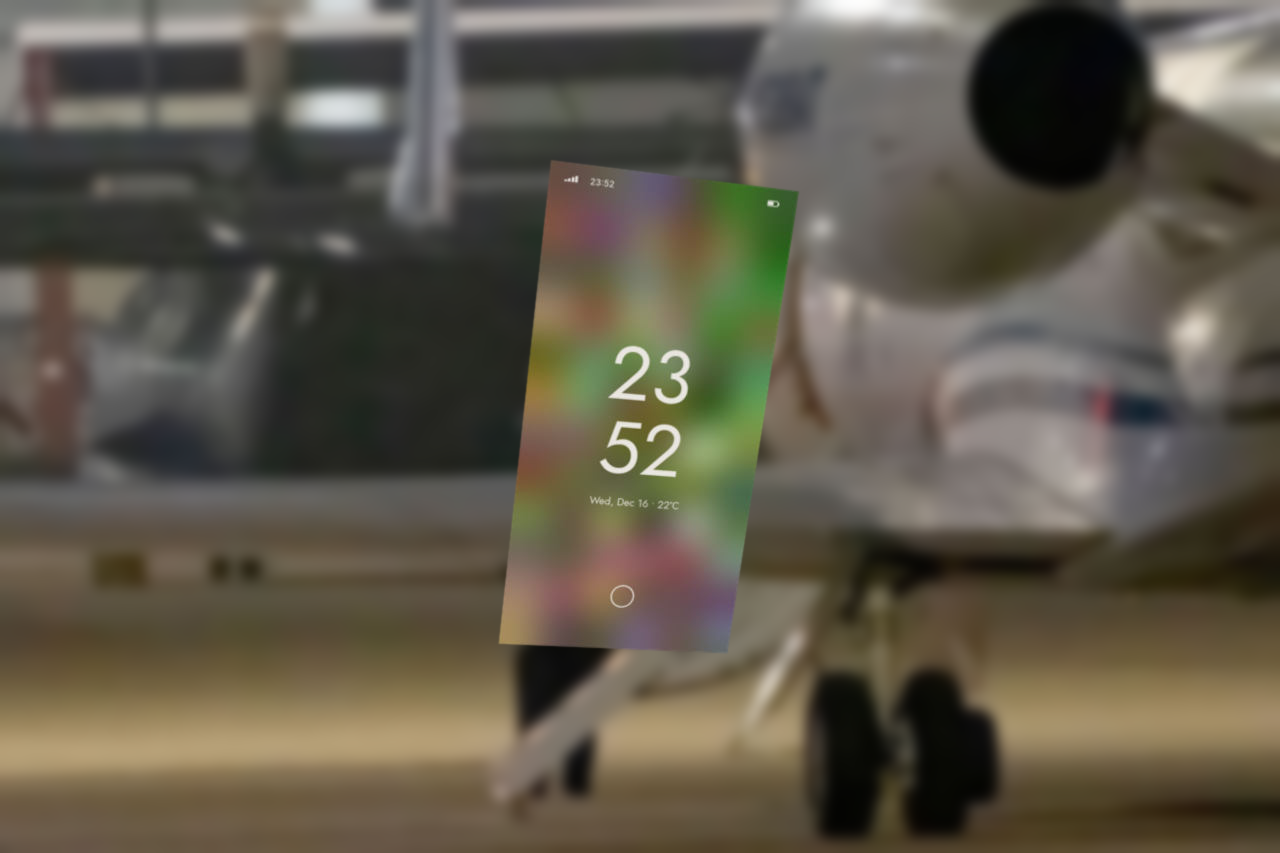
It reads 23 h 52 min
